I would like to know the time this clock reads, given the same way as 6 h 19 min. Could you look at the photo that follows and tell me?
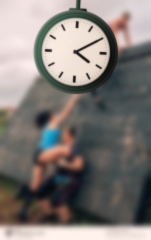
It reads 4 h 10 min
